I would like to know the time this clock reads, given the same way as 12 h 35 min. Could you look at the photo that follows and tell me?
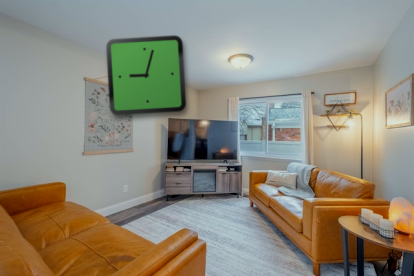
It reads 9 h 03 min
